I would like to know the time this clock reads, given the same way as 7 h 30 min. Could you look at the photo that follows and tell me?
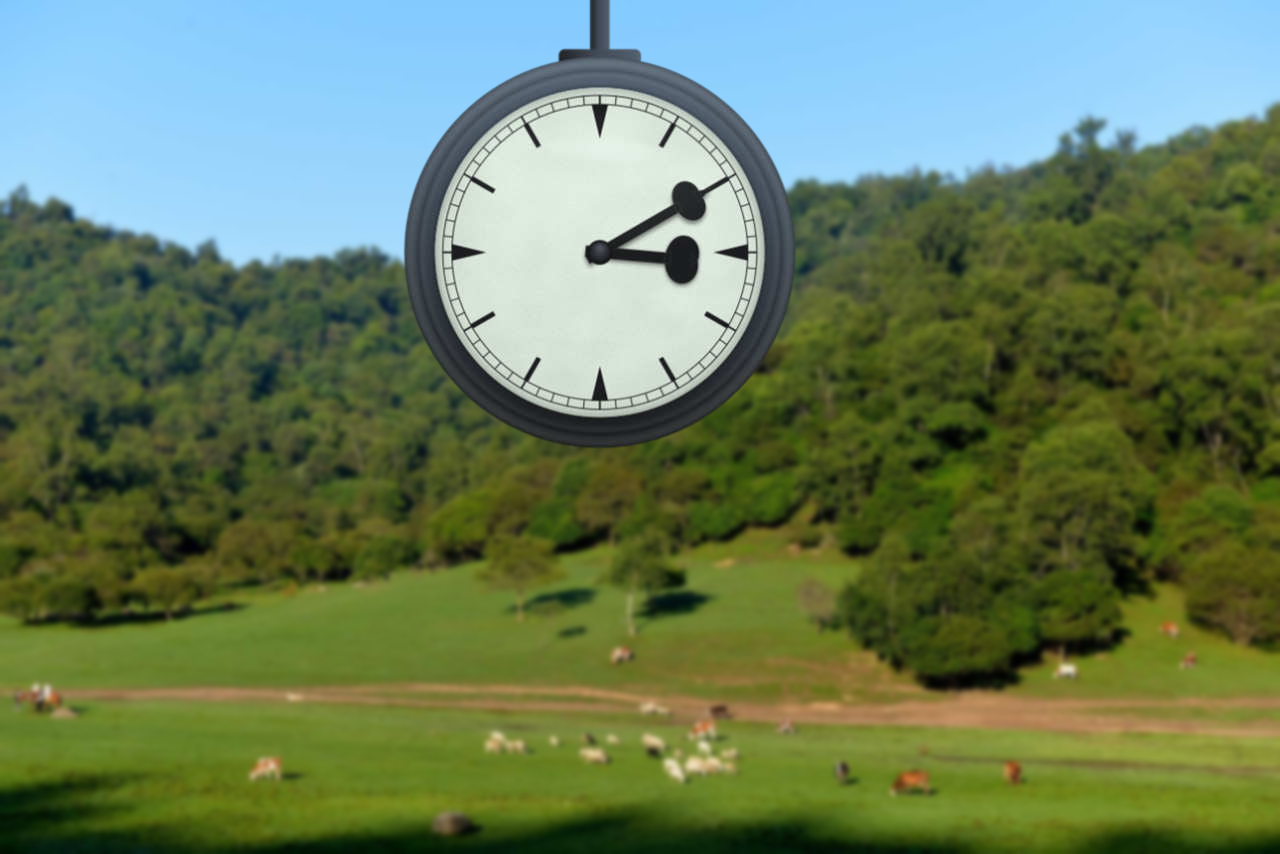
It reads 3 h 10 min
